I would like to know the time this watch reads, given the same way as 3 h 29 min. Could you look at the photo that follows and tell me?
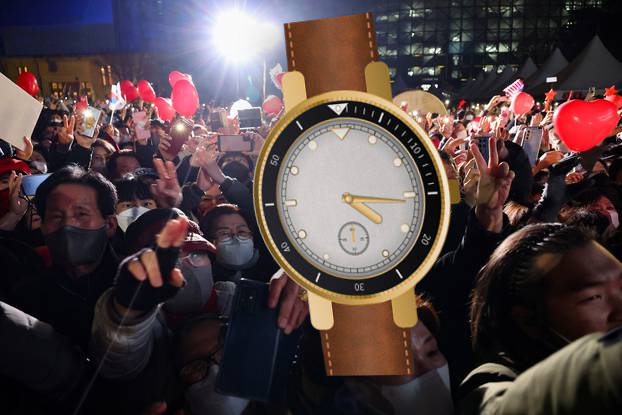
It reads 4 h 16 min
